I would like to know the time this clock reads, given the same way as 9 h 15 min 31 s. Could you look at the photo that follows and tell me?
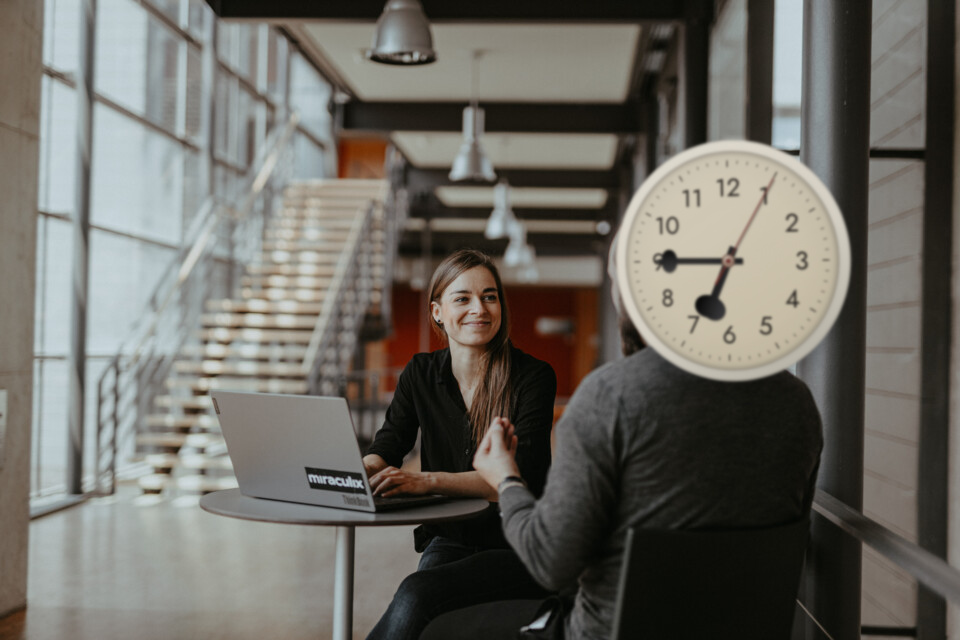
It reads 6 h 45 min 05 s
